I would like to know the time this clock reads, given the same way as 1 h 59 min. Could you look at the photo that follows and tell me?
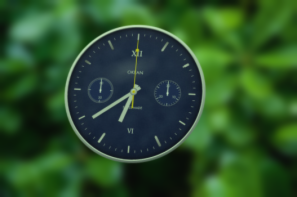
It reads 6 h 39 min
